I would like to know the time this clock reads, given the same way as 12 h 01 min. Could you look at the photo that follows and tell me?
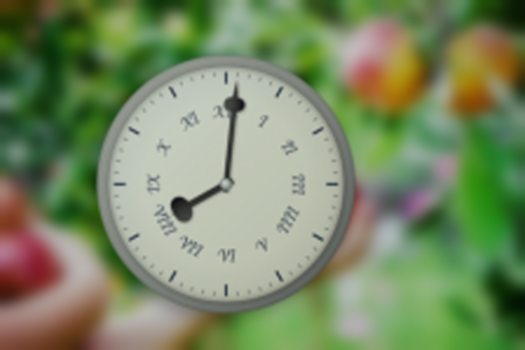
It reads 8 h 01 min
